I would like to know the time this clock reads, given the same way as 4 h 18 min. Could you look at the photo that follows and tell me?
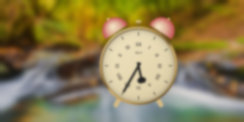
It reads 5 h 35 min
